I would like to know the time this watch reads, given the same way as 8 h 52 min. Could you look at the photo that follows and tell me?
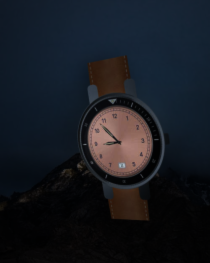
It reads 8 h 53 min
